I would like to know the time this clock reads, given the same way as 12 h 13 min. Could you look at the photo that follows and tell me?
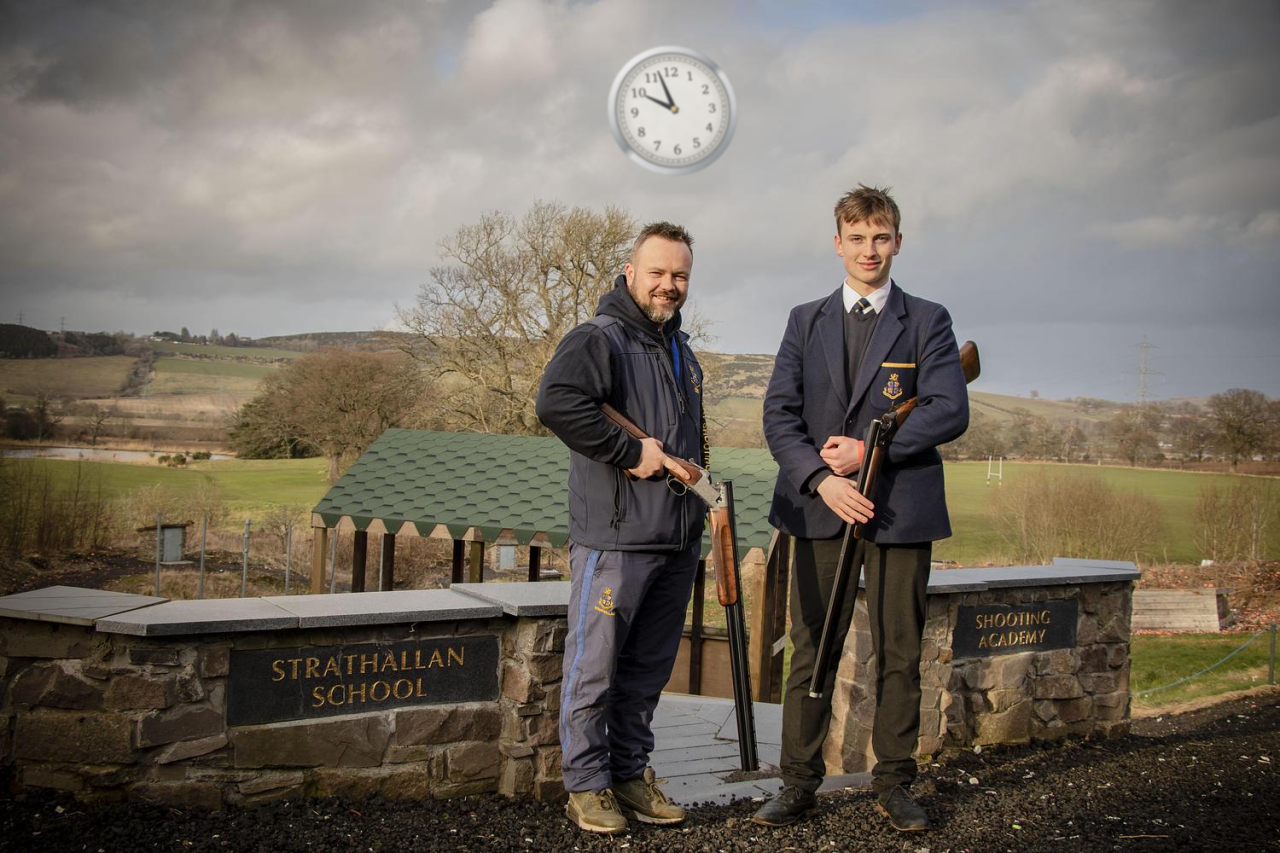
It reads 9 h 57 min
